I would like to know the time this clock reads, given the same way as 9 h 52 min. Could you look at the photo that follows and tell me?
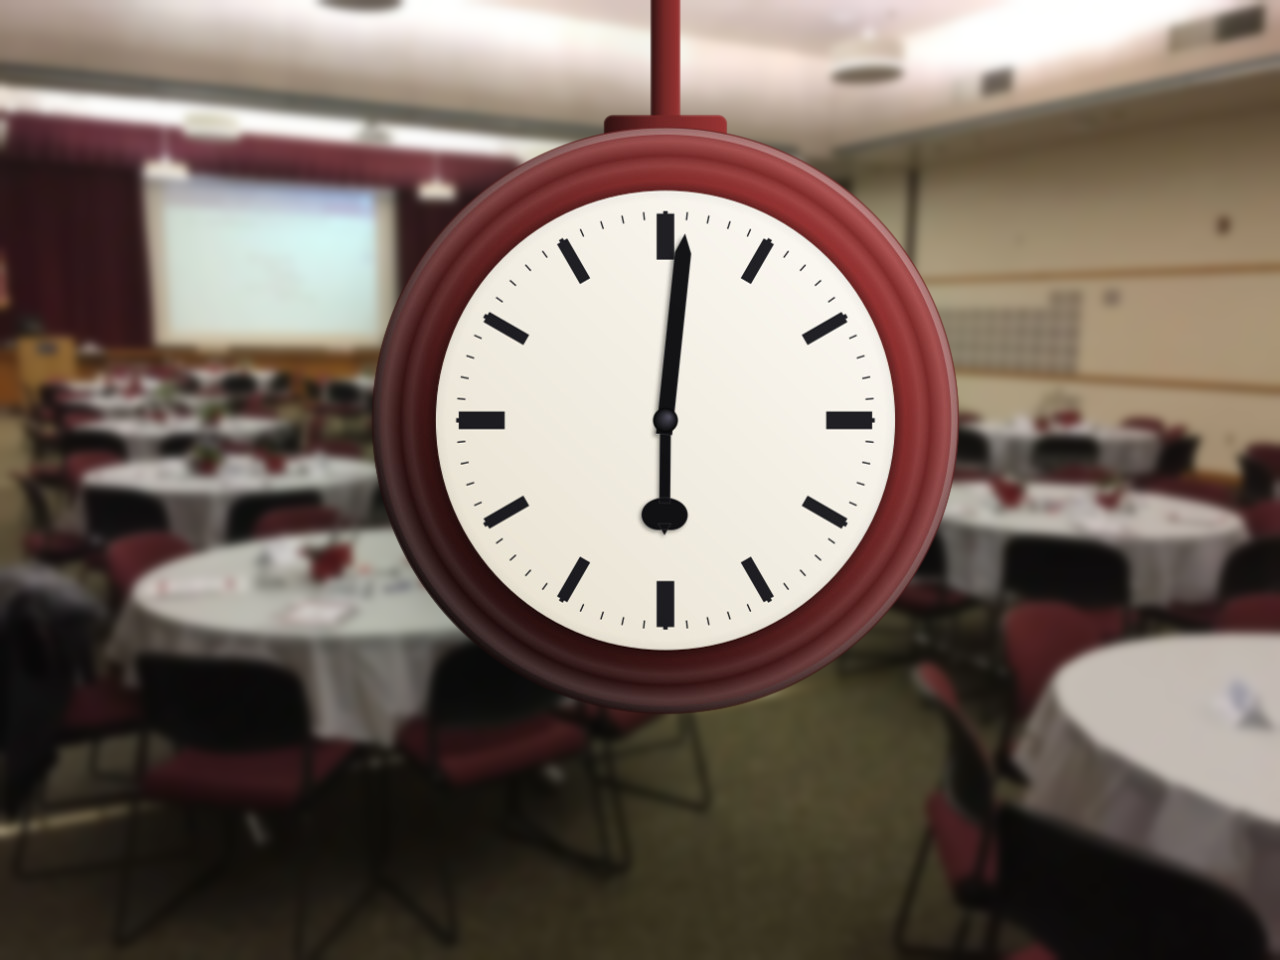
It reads 6 h 01 min
